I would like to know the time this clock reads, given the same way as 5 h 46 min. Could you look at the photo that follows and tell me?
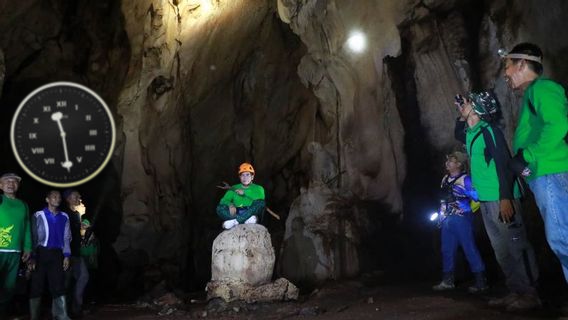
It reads 11 h 29 min
